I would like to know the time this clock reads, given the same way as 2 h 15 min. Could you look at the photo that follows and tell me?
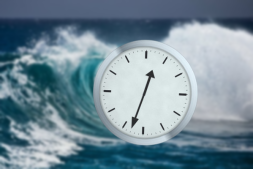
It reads 12 h 33 min
